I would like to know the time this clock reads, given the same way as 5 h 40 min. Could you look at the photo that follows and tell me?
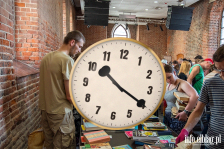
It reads 10 h 20 min
